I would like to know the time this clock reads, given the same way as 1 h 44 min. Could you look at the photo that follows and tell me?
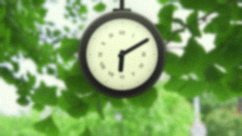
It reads 6 h 10 min
